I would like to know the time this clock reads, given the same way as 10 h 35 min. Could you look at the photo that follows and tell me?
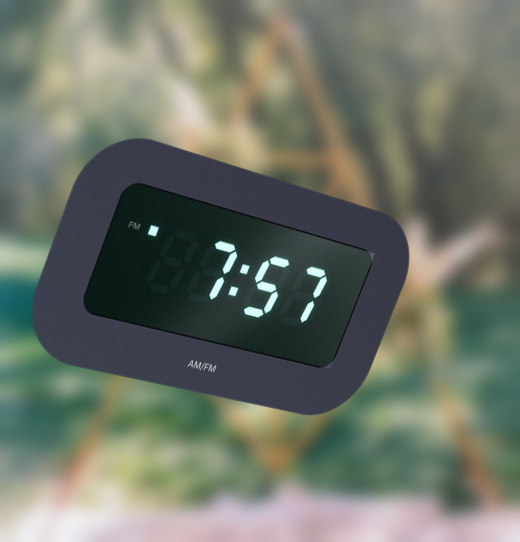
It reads 7 h 57 min
